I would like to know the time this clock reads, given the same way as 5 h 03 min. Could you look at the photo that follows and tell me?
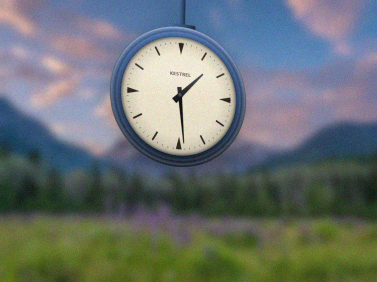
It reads 1 h 29 min
